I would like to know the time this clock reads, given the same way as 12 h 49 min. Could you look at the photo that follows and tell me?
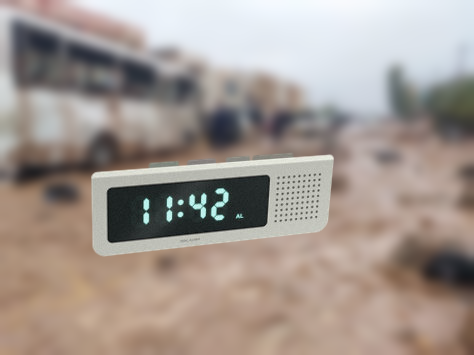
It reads 11 h 42 min
